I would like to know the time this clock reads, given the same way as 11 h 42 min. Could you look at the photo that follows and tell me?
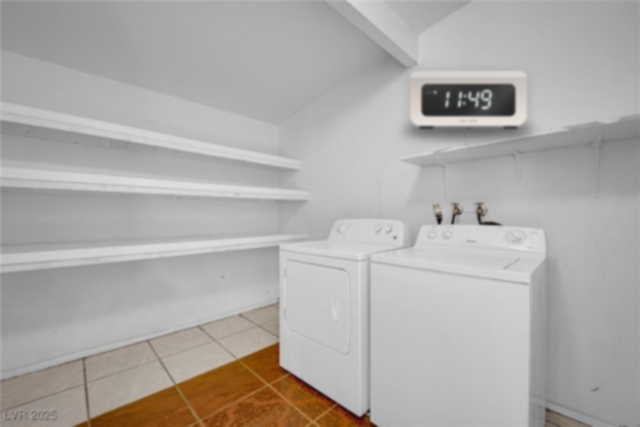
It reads 11 h 49 min
